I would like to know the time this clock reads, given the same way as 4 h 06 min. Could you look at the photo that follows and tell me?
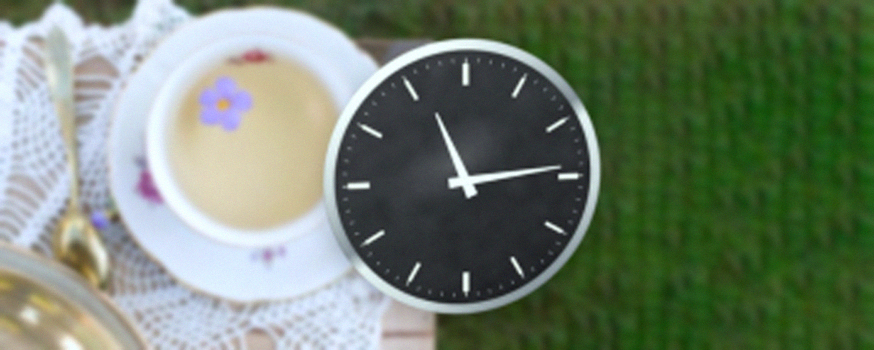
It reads 11 h 14 min
